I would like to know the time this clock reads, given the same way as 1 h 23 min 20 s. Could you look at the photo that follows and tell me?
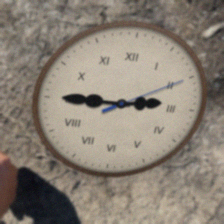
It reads 2 h 45 min 10 s
